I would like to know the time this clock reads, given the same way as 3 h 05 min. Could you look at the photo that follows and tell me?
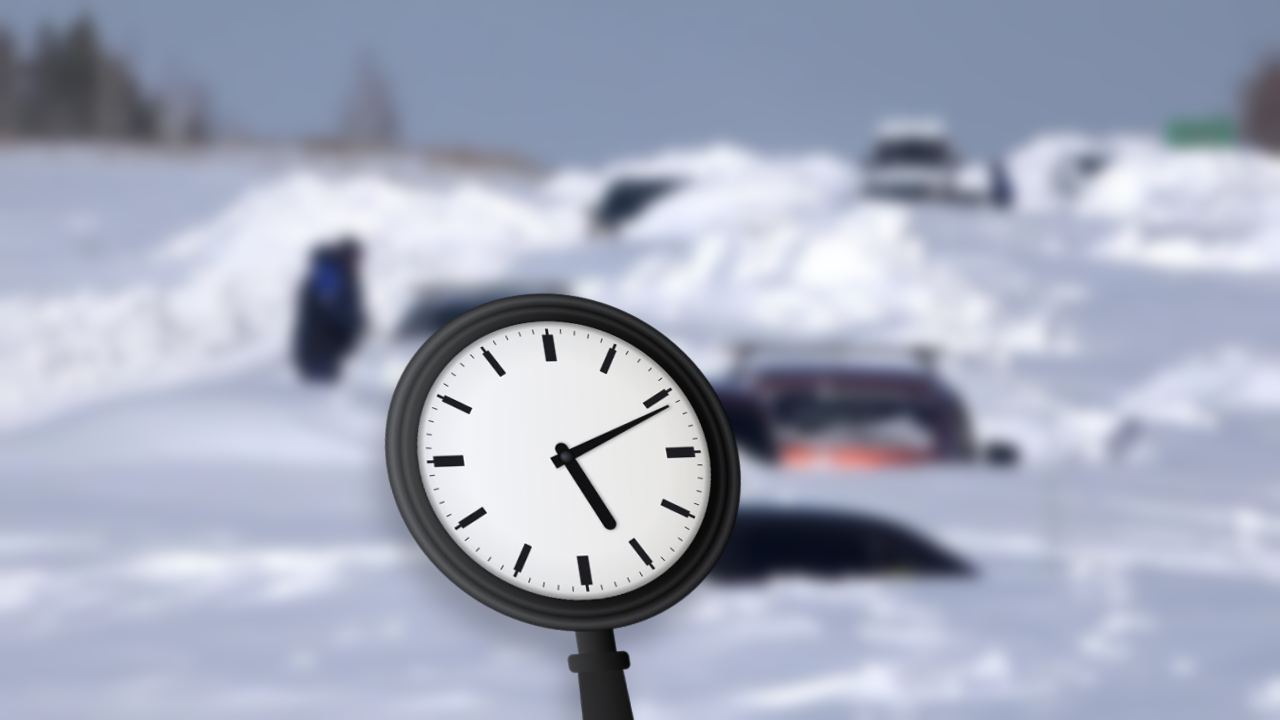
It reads 5 h 11 min
